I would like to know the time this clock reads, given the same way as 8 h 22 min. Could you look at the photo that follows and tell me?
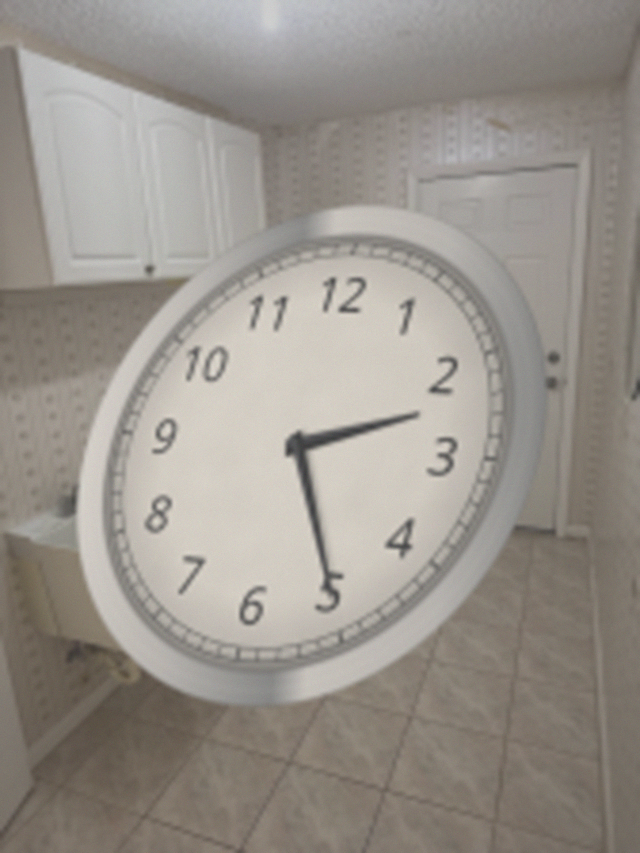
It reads 2 h 25 min
